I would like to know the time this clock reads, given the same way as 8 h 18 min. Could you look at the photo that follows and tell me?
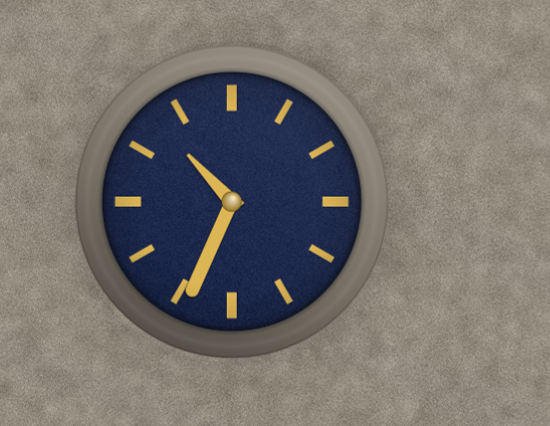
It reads 10 h 34 min
